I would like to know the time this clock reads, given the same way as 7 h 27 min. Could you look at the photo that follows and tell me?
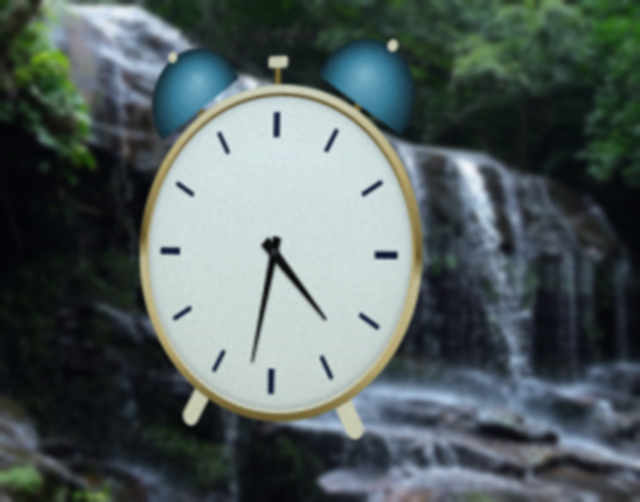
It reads 4 h 32 min
